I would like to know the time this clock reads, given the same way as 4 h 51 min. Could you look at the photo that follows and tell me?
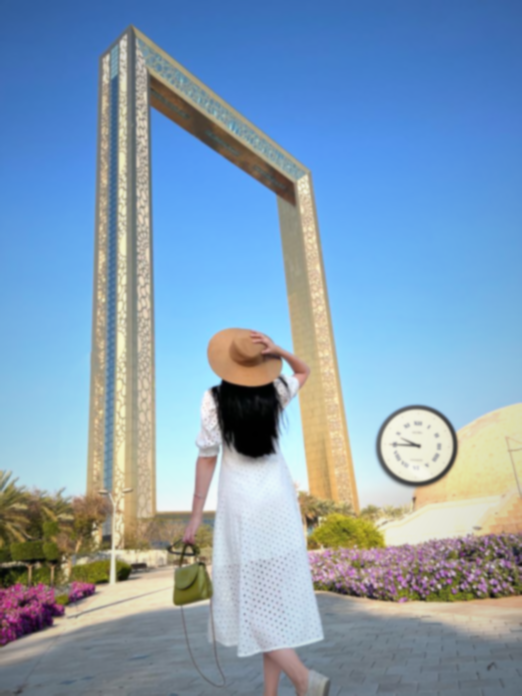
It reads 9 h 45 min
